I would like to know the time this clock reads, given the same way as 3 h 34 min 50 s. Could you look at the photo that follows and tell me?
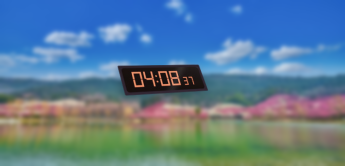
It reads 4 h 08 min 37 s
